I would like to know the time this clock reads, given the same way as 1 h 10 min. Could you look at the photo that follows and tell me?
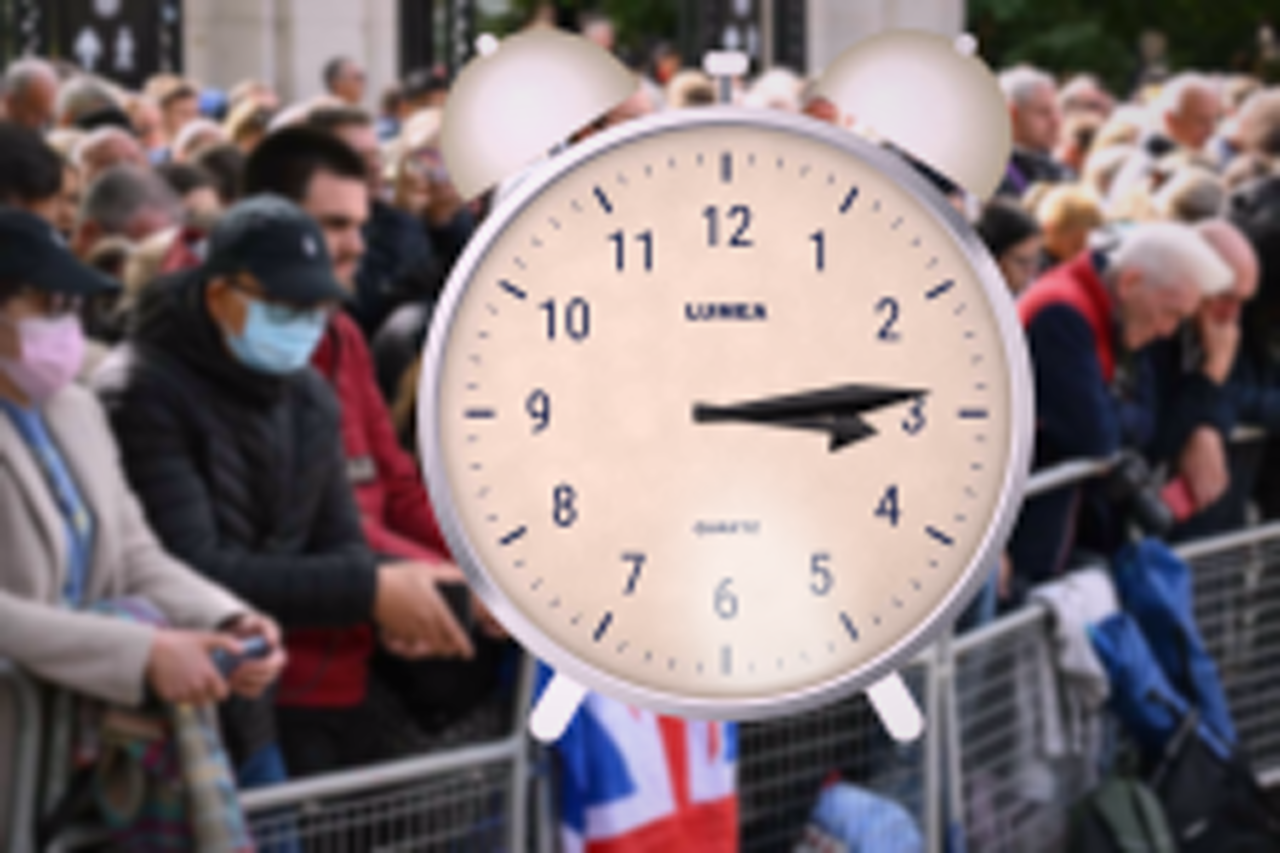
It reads 3 h 14 min
